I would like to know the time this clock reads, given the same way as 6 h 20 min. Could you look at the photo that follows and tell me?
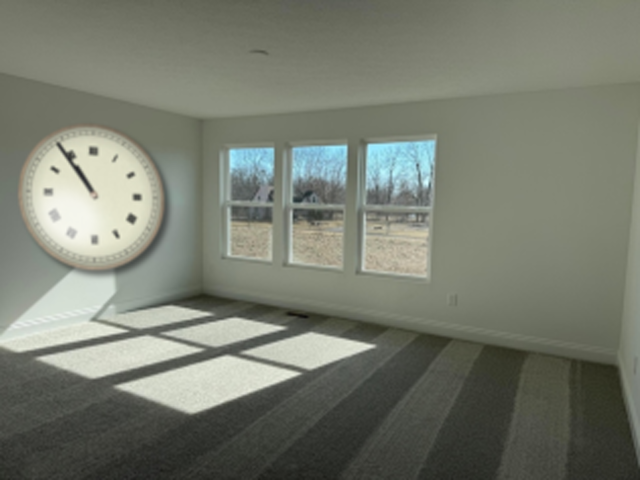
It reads 10 h 54 min
